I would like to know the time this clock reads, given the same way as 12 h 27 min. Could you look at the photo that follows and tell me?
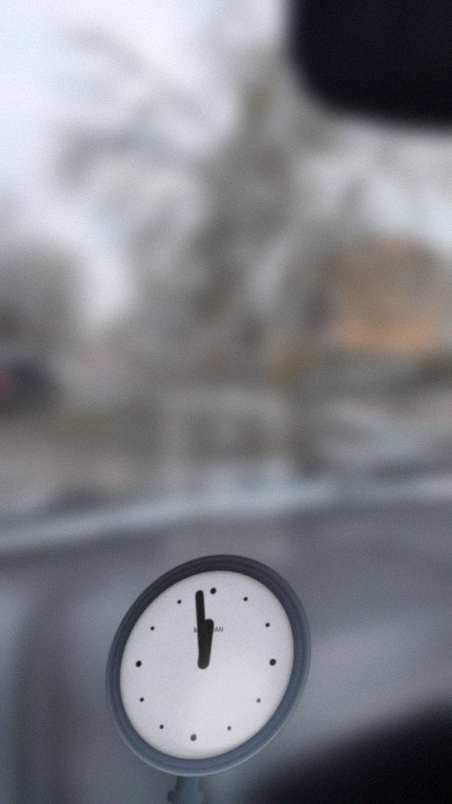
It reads 11 h 58 min
